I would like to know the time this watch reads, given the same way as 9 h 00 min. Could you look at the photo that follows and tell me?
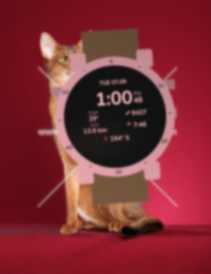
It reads 1 h 00 min
